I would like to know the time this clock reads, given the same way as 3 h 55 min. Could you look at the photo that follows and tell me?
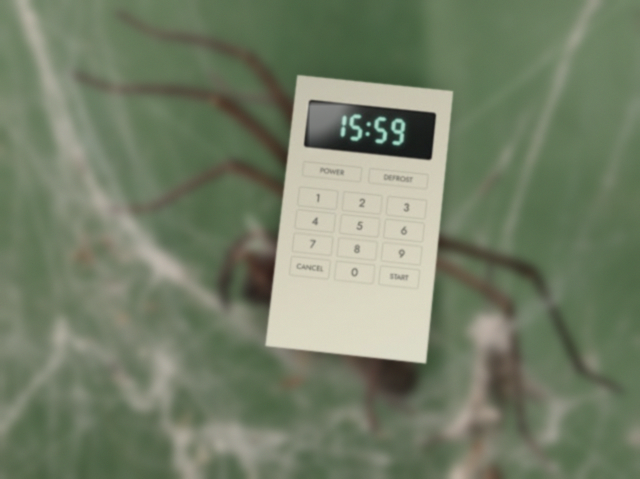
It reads 15 h 59 min
